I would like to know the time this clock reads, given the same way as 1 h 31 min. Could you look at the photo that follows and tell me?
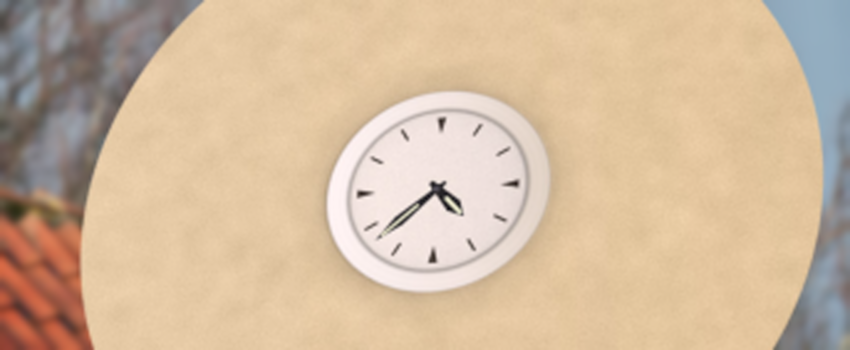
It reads 4 h 38 min
